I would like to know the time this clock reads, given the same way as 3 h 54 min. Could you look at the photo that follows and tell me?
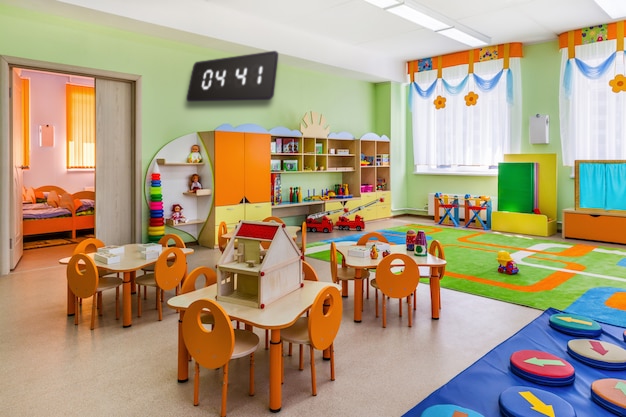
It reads 4 h 41 min
